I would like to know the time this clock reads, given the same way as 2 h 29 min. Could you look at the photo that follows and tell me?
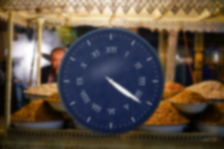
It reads 4 h 21 min
